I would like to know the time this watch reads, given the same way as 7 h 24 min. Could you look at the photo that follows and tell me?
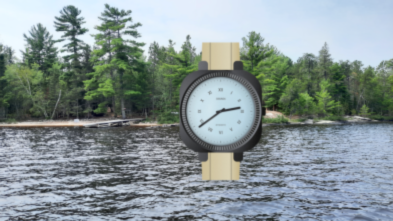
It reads 2 h 39 min
